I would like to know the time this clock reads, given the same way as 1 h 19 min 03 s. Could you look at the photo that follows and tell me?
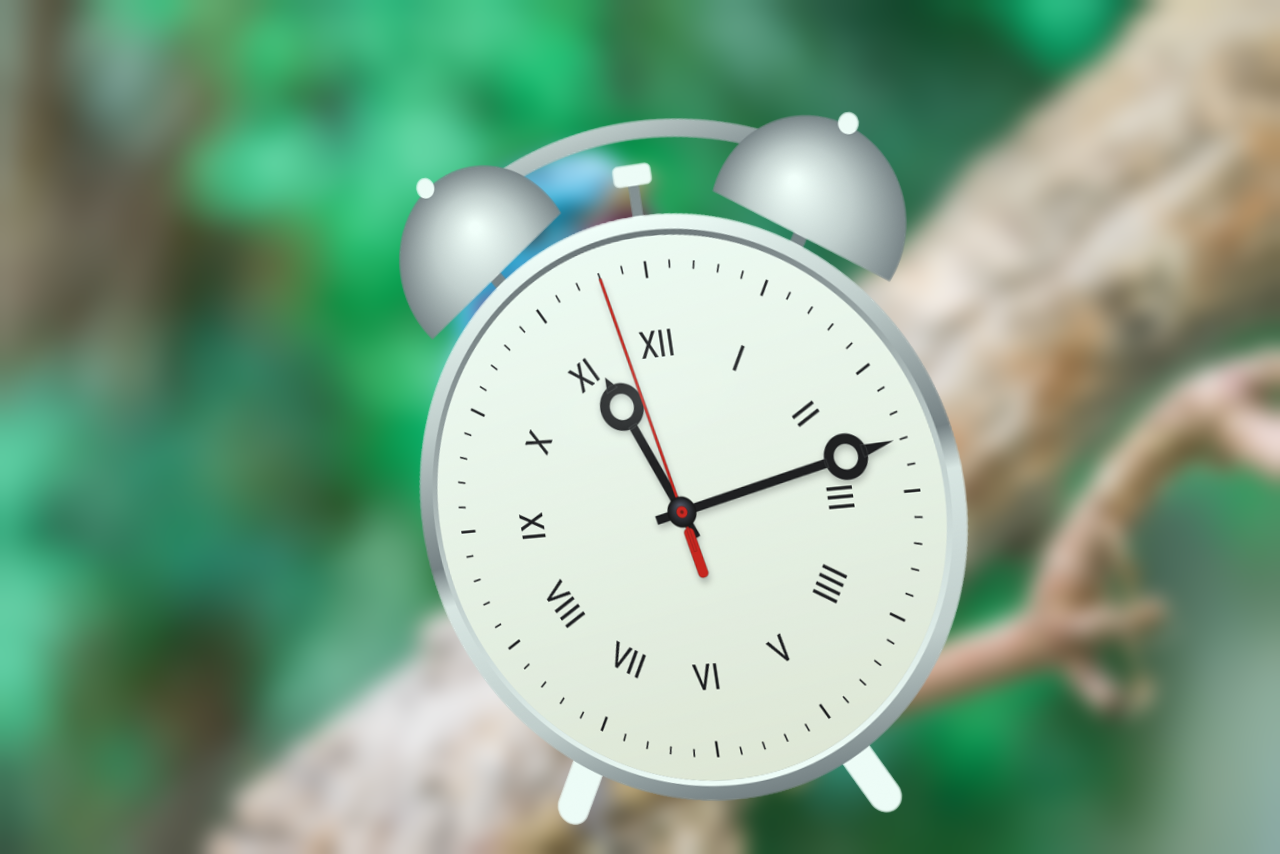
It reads 11 h 12 min 58 s
